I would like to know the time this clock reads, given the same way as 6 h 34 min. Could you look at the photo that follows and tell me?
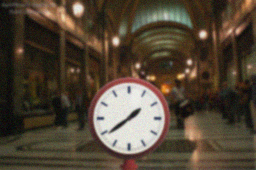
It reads 1 h 39 min
